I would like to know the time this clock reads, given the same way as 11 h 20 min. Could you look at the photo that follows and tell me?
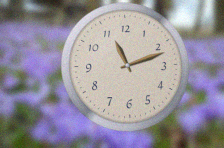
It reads 11 h 12 min
